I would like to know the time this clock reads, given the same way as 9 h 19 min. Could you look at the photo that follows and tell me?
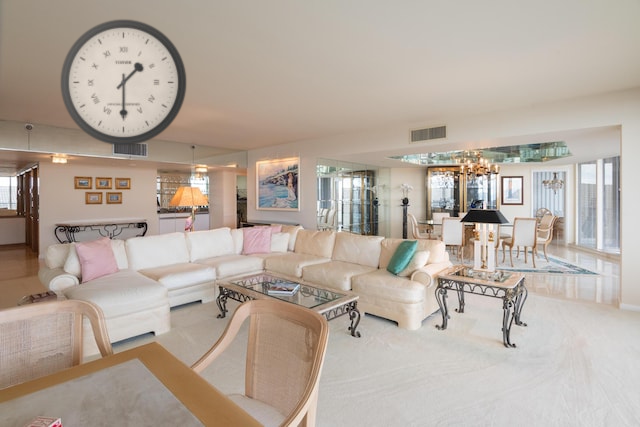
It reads 1 h 30 min
